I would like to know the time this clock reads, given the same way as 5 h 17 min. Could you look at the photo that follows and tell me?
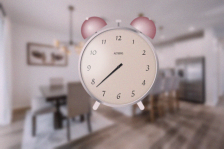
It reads 7 h 38 min
